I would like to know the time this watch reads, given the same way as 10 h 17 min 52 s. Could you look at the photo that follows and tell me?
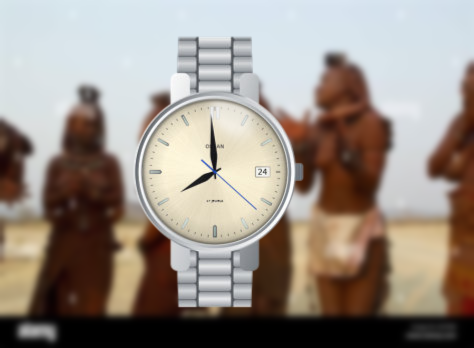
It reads 7 h 59 min 22 s
